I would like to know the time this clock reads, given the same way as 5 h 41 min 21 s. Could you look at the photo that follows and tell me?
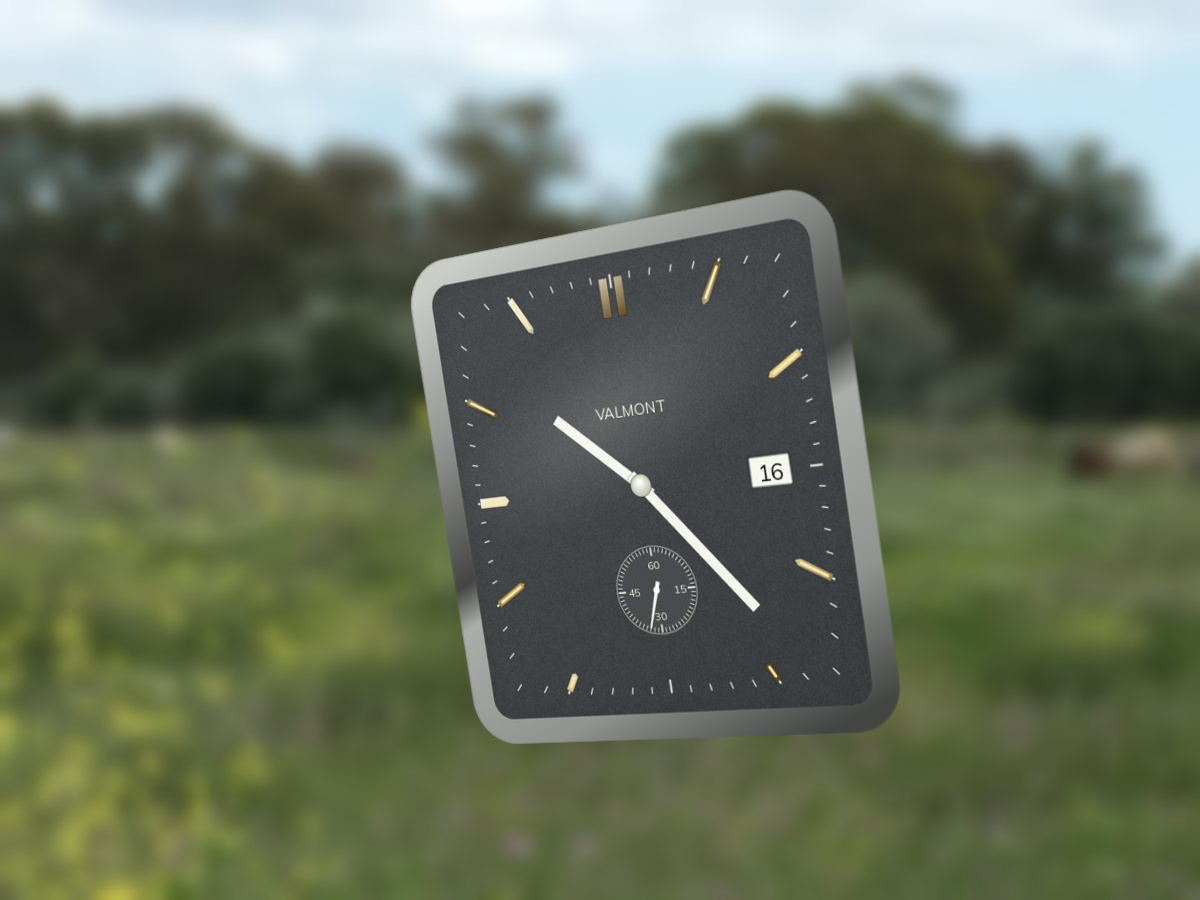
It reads 10 h 23 min 33 s
